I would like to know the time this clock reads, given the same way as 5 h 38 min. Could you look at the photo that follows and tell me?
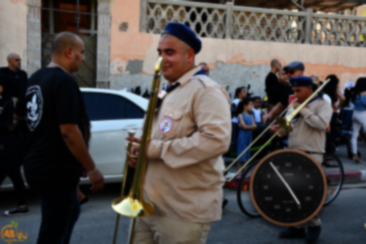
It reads 4 h 54 min
